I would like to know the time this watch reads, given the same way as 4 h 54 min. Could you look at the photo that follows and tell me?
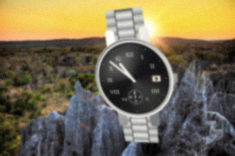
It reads 10 h 52 min
